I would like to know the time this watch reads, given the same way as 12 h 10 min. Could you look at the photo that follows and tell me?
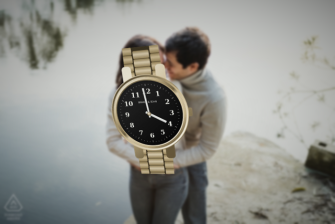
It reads 3 h 59 min
